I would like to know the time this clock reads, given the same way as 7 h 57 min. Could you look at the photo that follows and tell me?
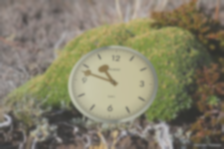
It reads 10 h 48 min
